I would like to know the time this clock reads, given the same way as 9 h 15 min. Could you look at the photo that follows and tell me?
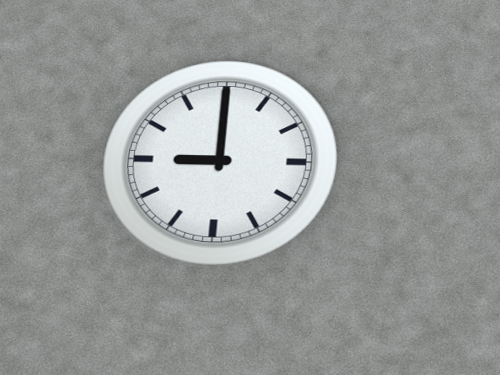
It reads 9 h 00 min
